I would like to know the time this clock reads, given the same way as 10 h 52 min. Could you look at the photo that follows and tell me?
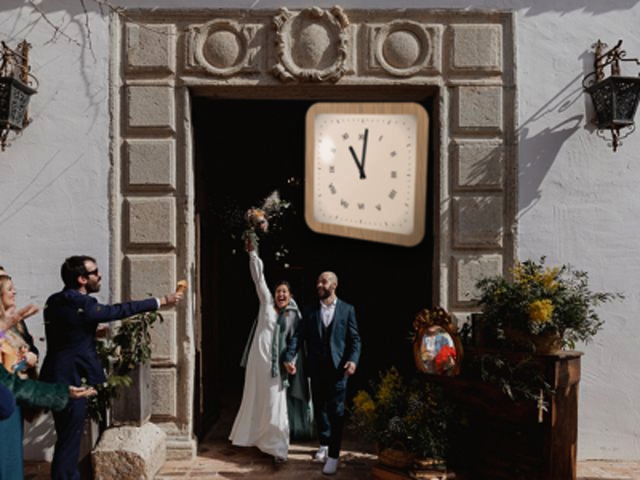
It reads 11 h 01 min
